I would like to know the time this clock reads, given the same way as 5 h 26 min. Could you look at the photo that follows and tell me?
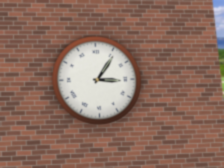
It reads 3 h 06 min
